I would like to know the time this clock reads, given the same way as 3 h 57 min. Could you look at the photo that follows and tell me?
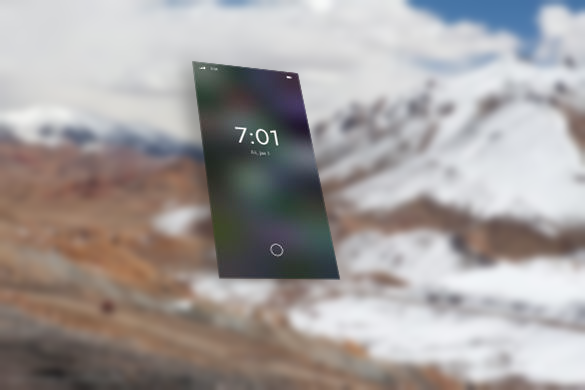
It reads 7 h 01 min
